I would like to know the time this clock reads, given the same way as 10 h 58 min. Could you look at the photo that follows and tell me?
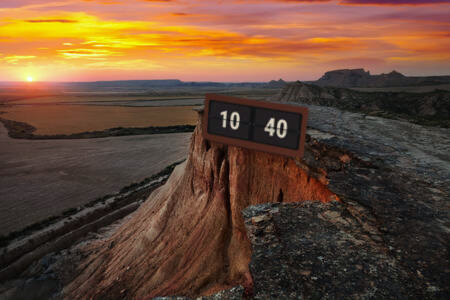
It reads 10 h 40 min
